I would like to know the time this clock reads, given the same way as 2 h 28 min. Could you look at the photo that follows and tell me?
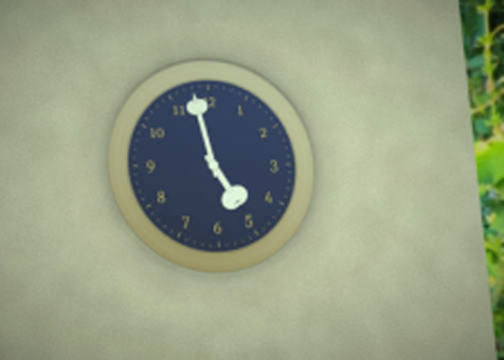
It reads 4 h 58 min
